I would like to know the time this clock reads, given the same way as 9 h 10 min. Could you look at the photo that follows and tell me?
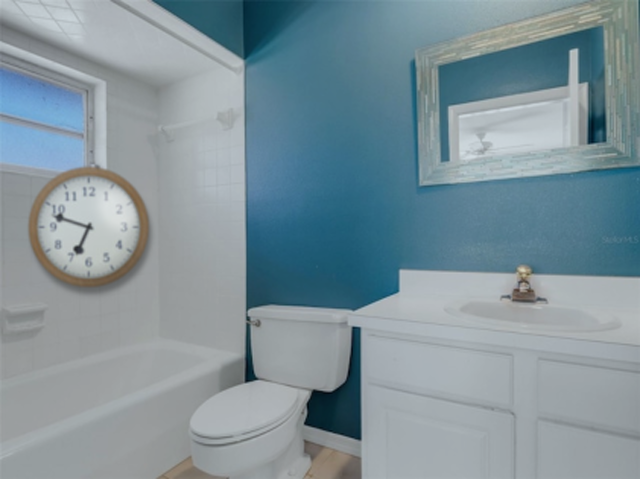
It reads 6 h 48 min
